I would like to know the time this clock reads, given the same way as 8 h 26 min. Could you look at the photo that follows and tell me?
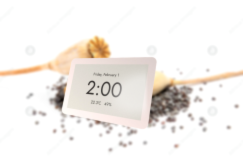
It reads 2 h 00 min
